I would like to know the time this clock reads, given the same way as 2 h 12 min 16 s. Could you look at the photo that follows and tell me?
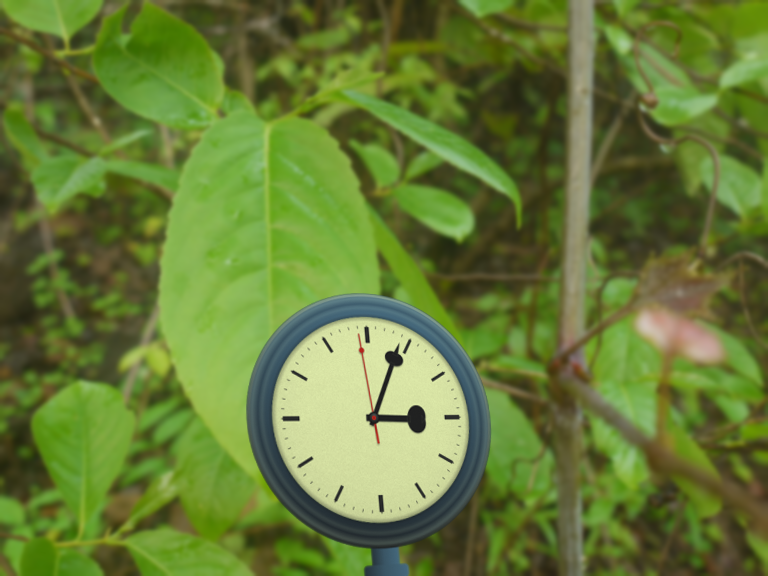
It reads 3 h 03 min 59 s
